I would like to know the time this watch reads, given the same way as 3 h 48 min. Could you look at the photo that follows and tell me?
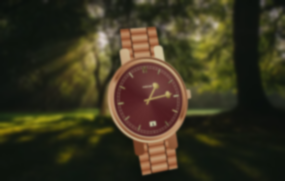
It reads 1 h 14 min
